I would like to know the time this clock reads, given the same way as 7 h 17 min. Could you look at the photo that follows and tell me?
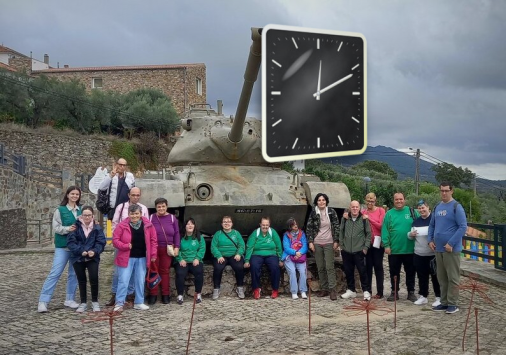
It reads 12 h 11 min
